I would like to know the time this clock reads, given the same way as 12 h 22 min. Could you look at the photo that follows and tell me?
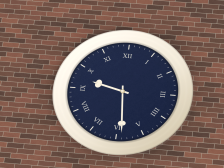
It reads 9 h 29 min
